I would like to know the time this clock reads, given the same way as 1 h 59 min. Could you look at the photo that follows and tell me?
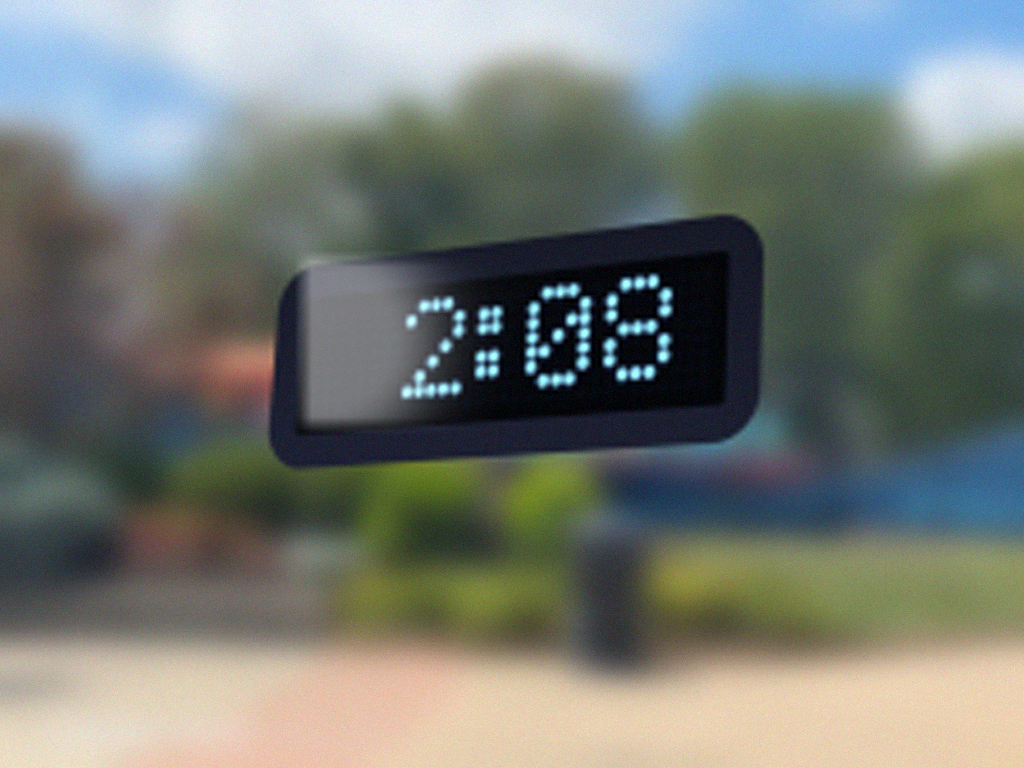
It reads 2 h 08 min
